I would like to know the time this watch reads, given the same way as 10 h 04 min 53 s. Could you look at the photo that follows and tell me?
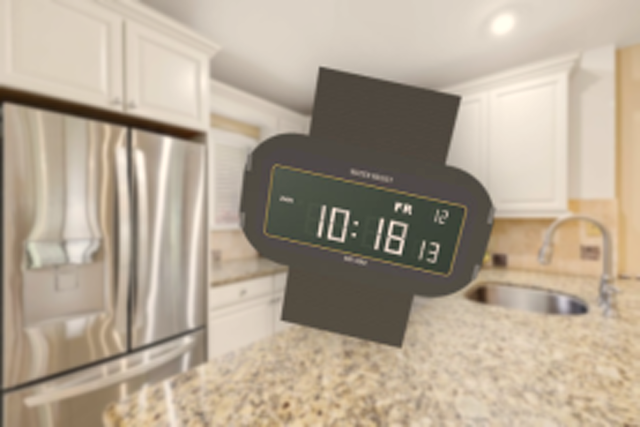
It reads 10 h 18 min 13 s
